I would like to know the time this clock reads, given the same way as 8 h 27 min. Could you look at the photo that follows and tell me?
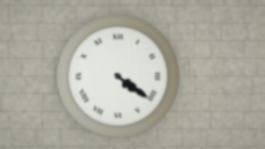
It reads 4 h 21 min
